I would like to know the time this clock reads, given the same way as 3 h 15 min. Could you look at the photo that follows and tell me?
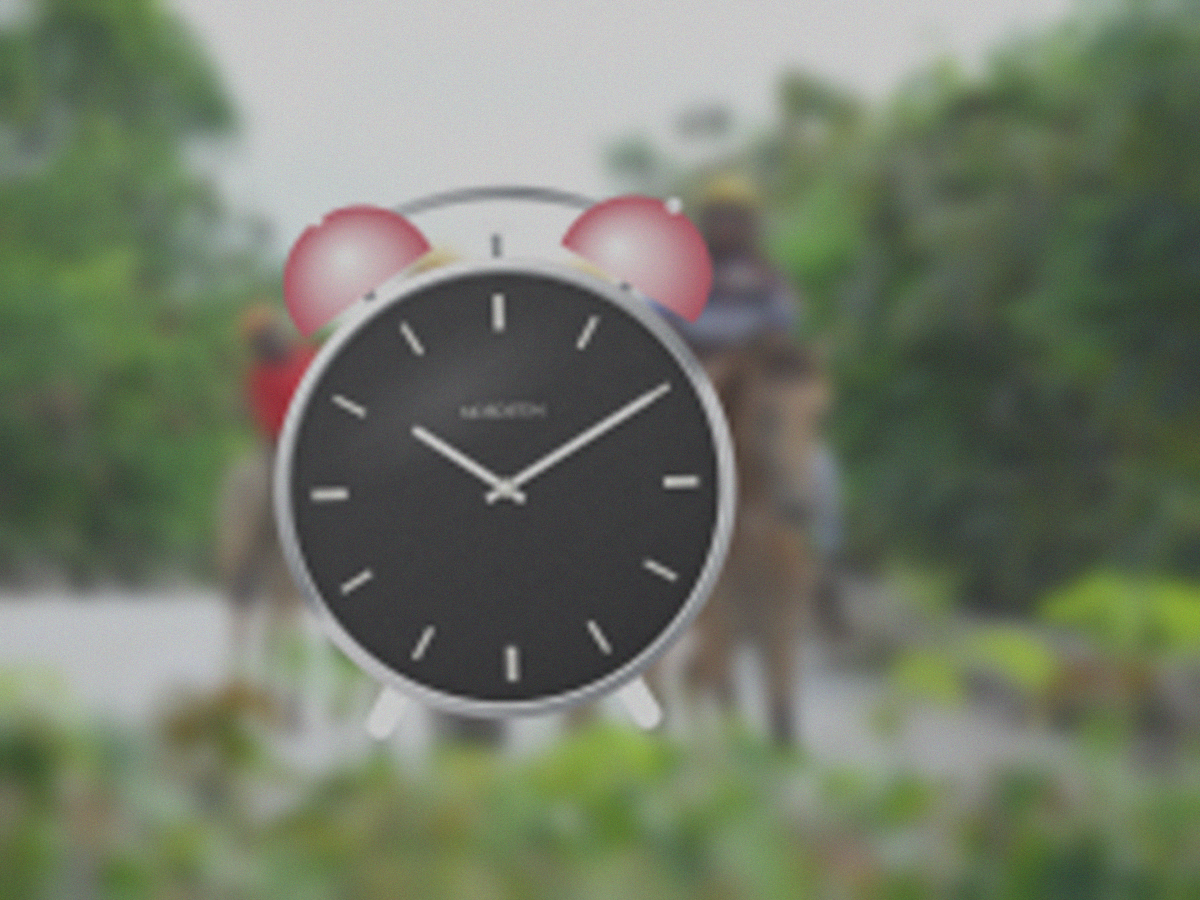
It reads 10 h 10 min
